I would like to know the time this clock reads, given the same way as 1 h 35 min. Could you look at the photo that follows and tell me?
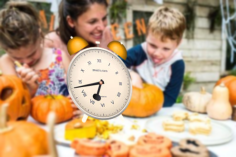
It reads 6 h 43 min
